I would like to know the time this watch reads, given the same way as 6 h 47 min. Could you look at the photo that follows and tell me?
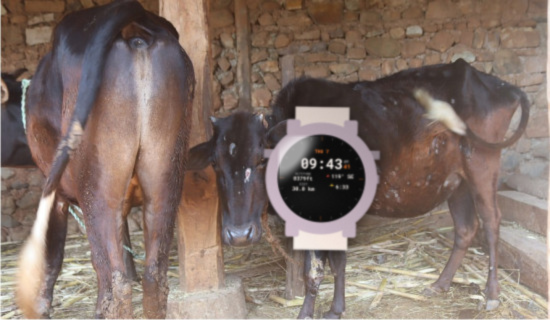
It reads 9 h 43 min
